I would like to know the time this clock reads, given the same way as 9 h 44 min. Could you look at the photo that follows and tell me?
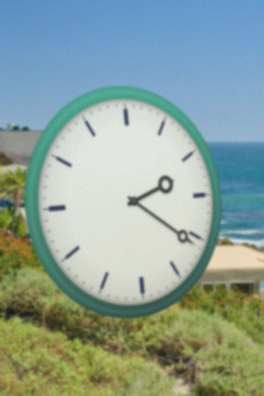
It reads 2 h 21 min
